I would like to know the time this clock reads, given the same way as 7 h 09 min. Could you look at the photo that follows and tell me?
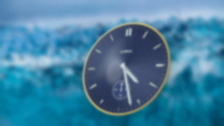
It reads 4 h 27 min
